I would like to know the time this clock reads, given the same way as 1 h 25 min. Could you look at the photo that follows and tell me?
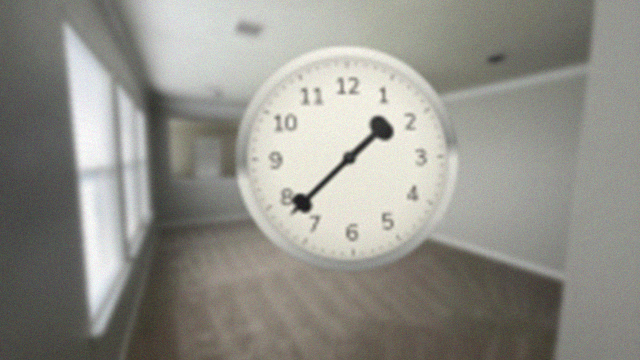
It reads 1 h 38 min
